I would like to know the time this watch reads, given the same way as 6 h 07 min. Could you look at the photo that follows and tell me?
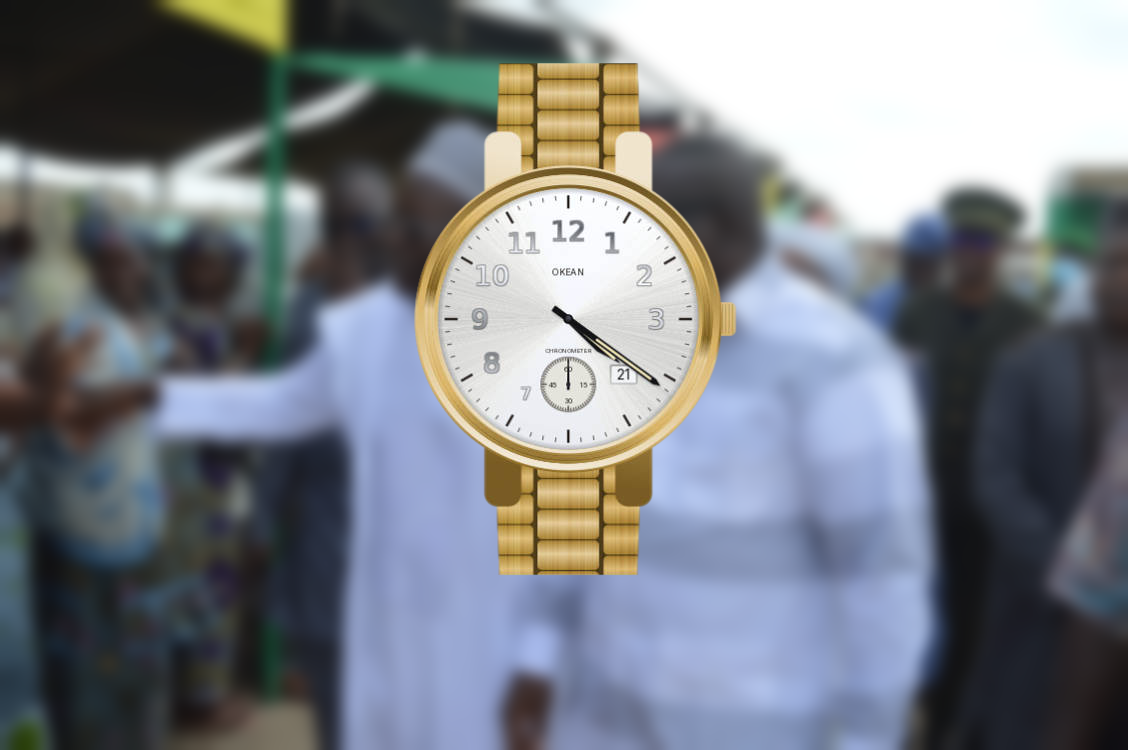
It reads 4 h 21 min
